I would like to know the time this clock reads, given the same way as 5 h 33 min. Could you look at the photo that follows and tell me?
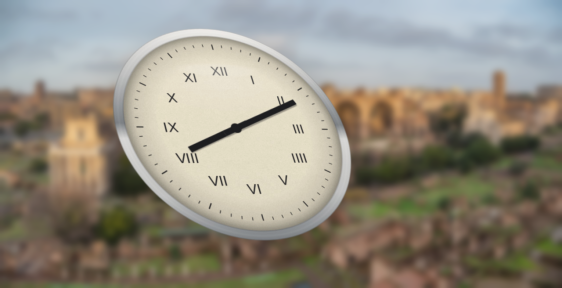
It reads 8 h 11 min
